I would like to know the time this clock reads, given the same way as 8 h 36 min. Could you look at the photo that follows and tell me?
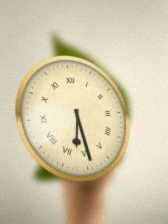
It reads 6 h 29 min
